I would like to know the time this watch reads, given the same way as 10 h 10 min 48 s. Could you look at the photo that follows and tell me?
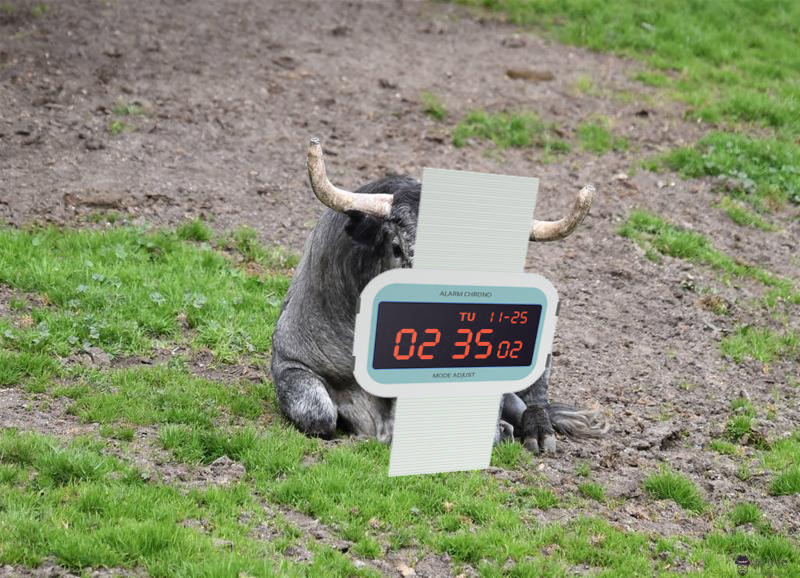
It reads 2 h 35 min 02 s
